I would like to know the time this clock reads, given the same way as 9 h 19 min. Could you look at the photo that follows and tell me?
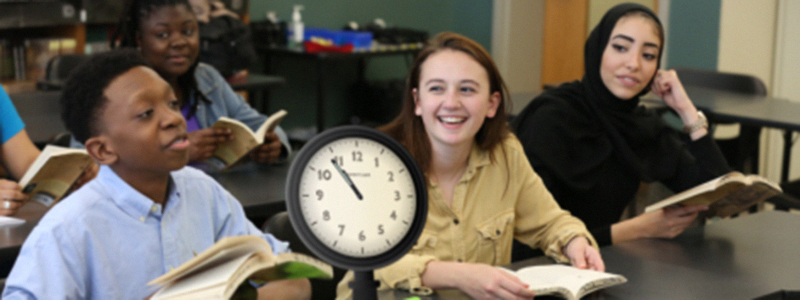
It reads 10 h 54 min
